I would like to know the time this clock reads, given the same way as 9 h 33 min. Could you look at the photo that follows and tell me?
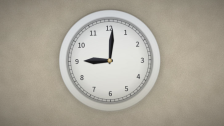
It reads 9 h 01 min
